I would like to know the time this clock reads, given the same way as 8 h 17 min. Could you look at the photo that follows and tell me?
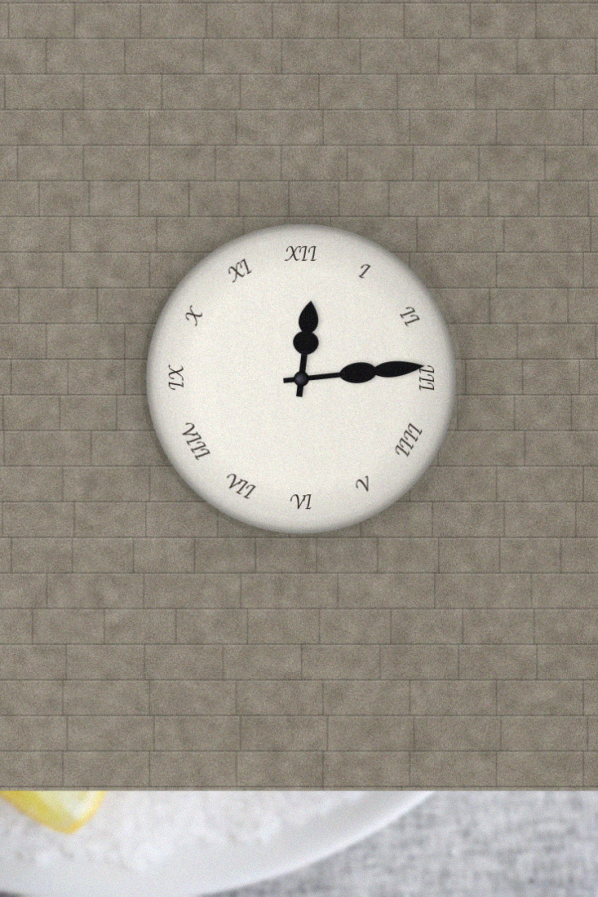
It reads 12 h 14 min
